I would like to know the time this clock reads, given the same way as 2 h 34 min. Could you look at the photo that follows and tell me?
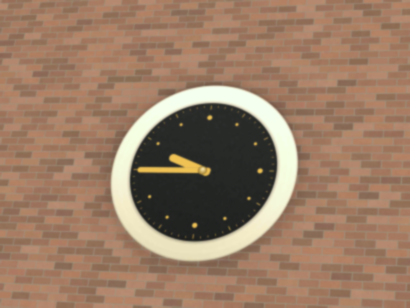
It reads 9 h 45 min
